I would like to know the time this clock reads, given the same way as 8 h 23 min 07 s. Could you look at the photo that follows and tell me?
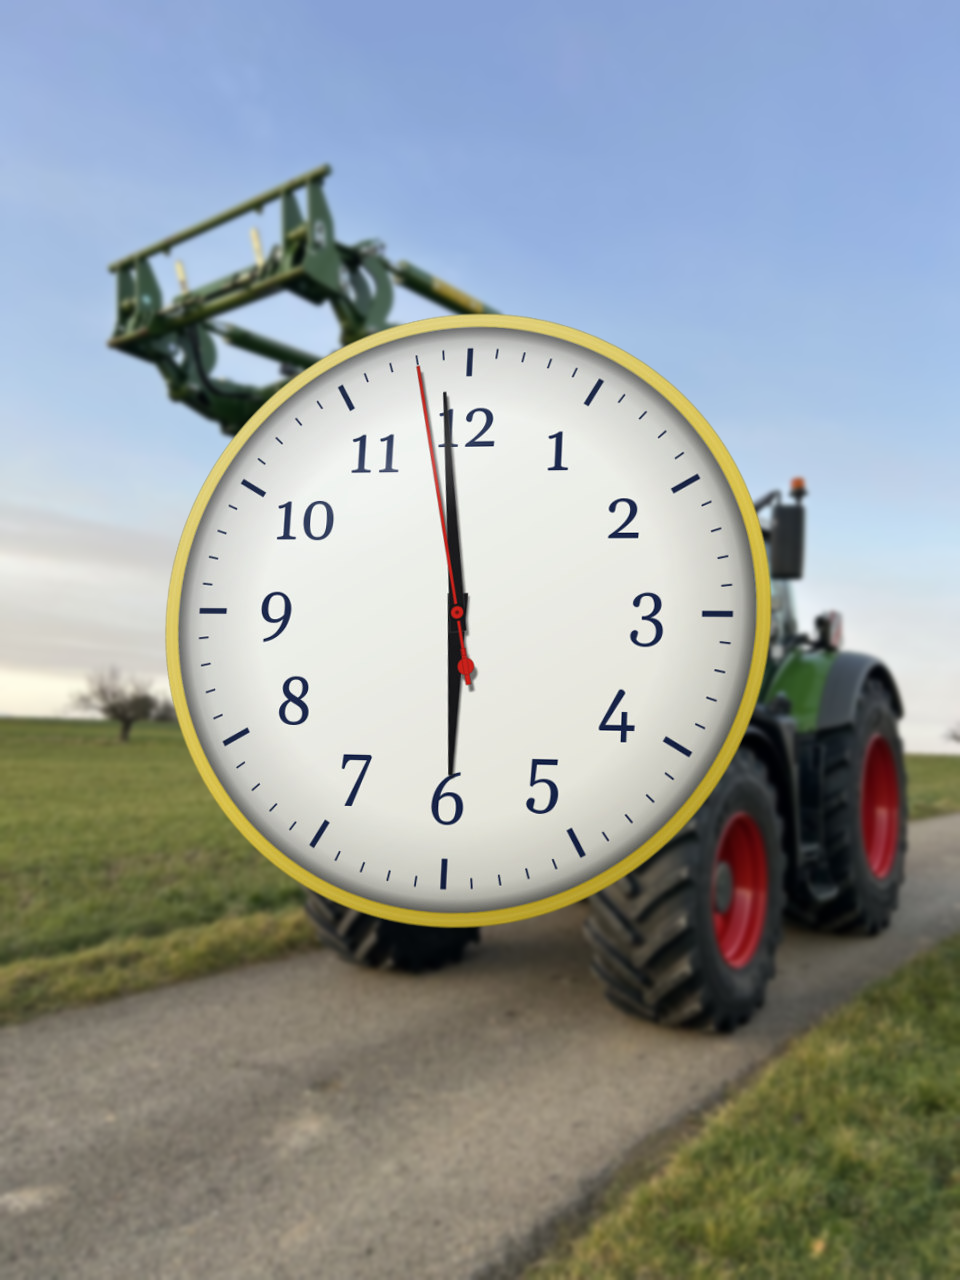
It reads 5 h 58 min 58 s
